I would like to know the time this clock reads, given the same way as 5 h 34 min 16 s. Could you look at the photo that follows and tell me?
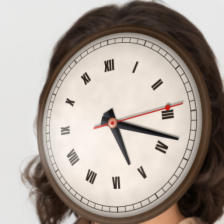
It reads 5 h 18 min 14 s
